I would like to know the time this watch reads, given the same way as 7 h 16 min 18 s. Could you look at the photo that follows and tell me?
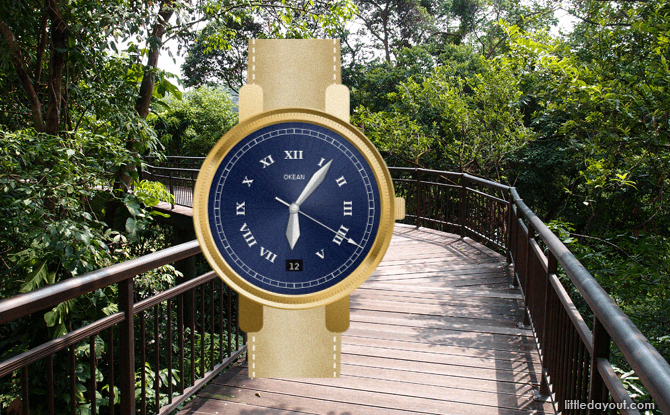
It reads 6 h 06 min 20 s
